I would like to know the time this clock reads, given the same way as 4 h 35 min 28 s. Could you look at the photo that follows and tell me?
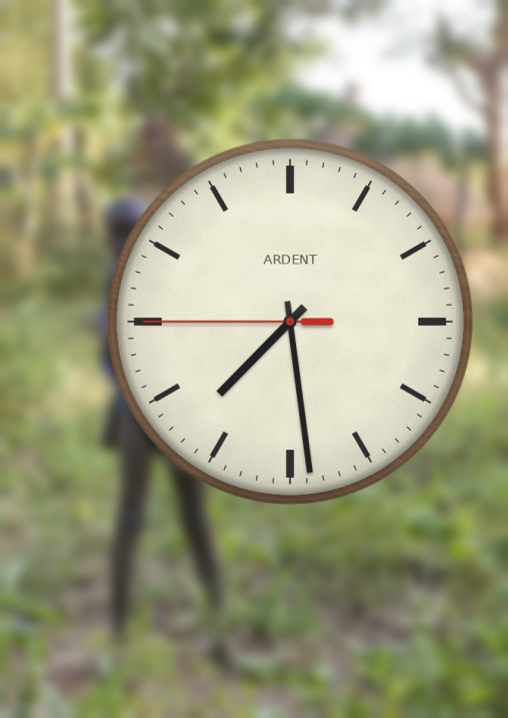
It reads 7 h 28 min 45 s
